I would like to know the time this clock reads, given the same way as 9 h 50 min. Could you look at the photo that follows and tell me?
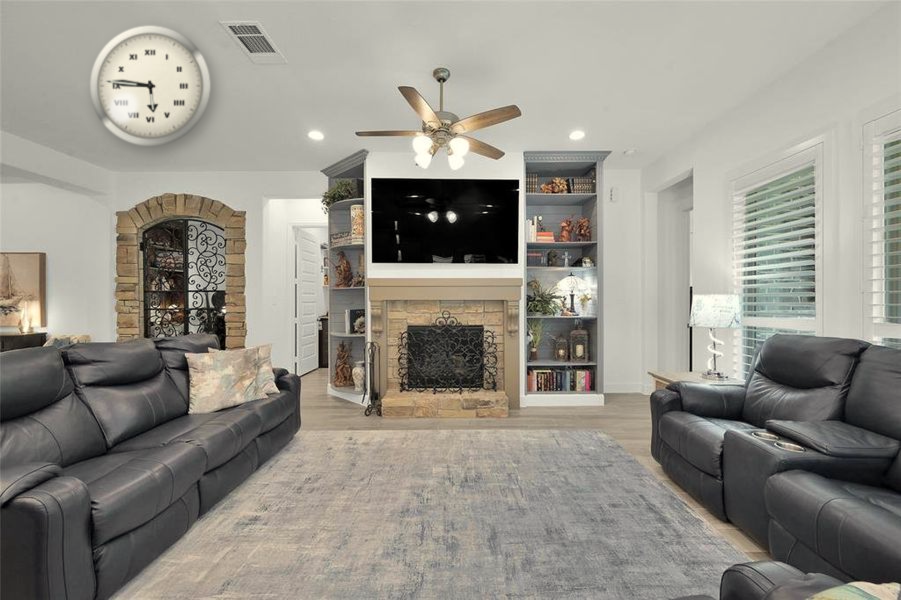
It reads 5 h 46 min
